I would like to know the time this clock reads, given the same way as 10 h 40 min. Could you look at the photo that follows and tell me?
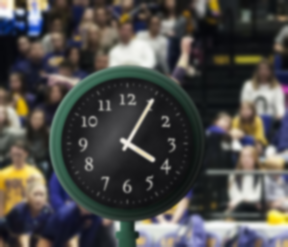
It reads 4 h 05 min
